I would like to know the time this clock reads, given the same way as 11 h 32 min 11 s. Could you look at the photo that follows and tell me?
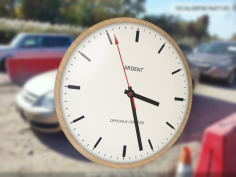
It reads 3 h 26 min 56 s
